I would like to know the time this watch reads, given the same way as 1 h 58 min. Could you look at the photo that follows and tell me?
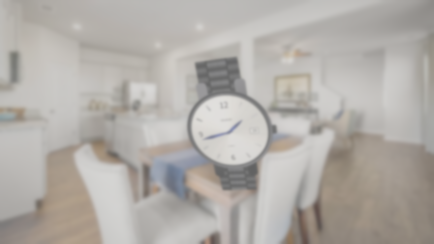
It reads 1 h 43 min
